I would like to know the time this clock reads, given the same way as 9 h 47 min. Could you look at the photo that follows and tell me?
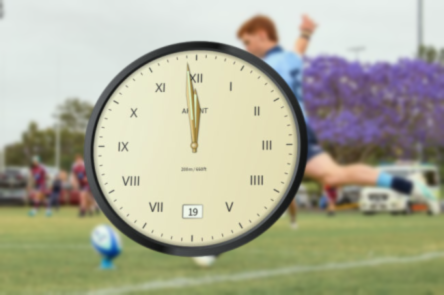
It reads 11 h 59 min
